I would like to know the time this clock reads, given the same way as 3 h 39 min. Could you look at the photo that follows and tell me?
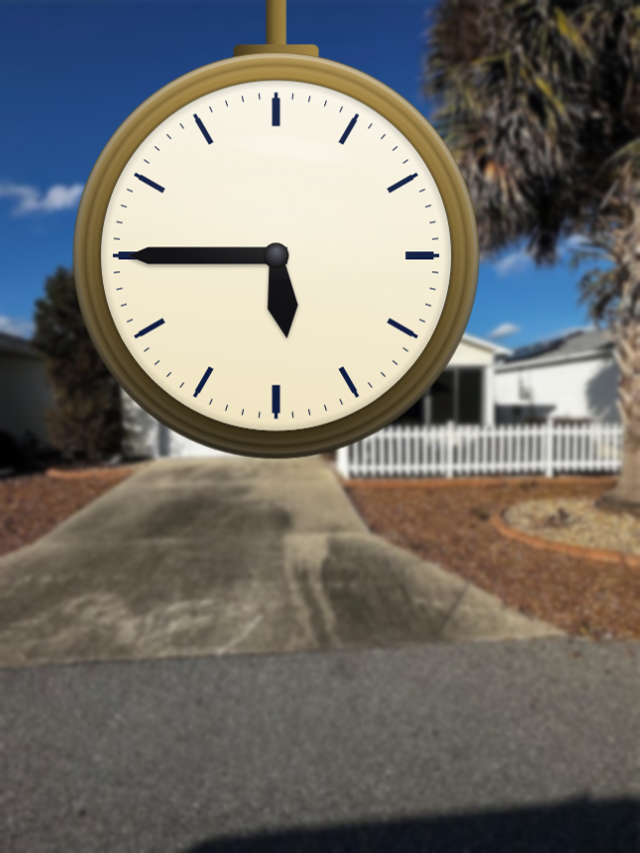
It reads 5 h 45 min
